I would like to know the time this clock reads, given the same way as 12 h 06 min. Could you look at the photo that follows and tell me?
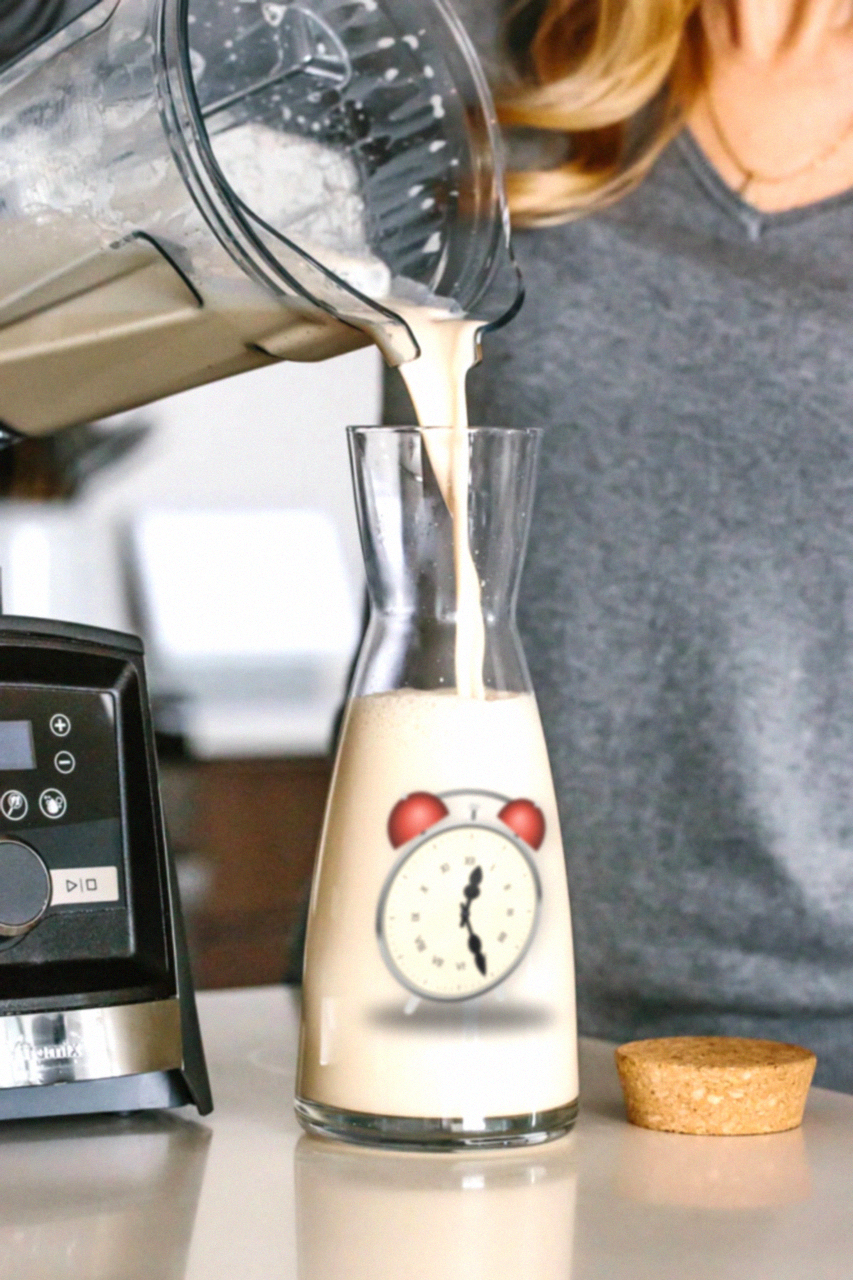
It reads 12 h 26 min
